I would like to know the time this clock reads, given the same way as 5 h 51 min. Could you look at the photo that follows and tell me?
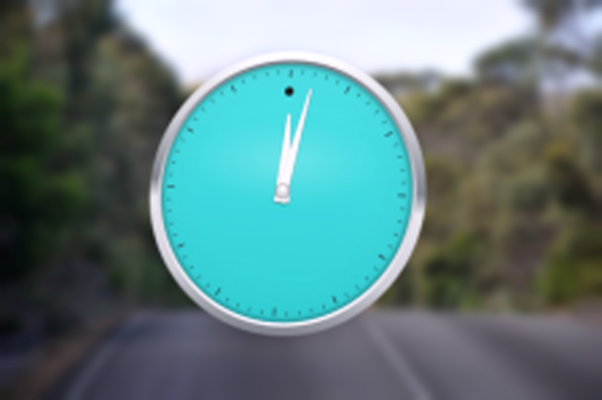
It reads 12 h 02 min
